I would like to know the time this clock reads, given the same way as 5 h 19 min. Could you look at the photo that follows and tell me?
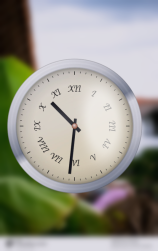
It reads 10 h 31 min
